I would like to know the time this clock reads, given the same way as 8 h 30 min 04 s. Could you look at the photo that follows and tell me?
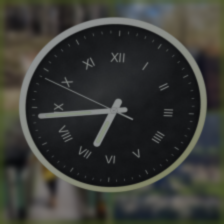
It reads 6 h 43 min 49 s
